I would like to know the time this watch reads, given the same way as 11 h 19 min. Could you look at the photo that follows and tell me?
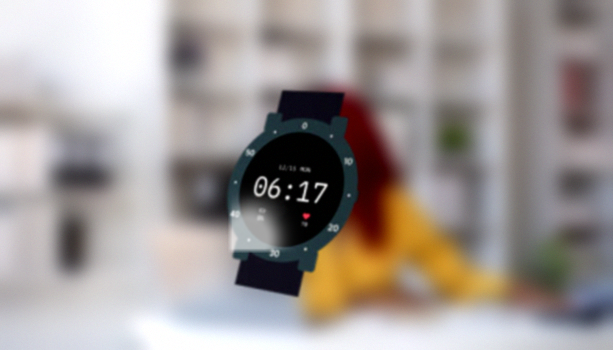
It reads 6 h 17 min
